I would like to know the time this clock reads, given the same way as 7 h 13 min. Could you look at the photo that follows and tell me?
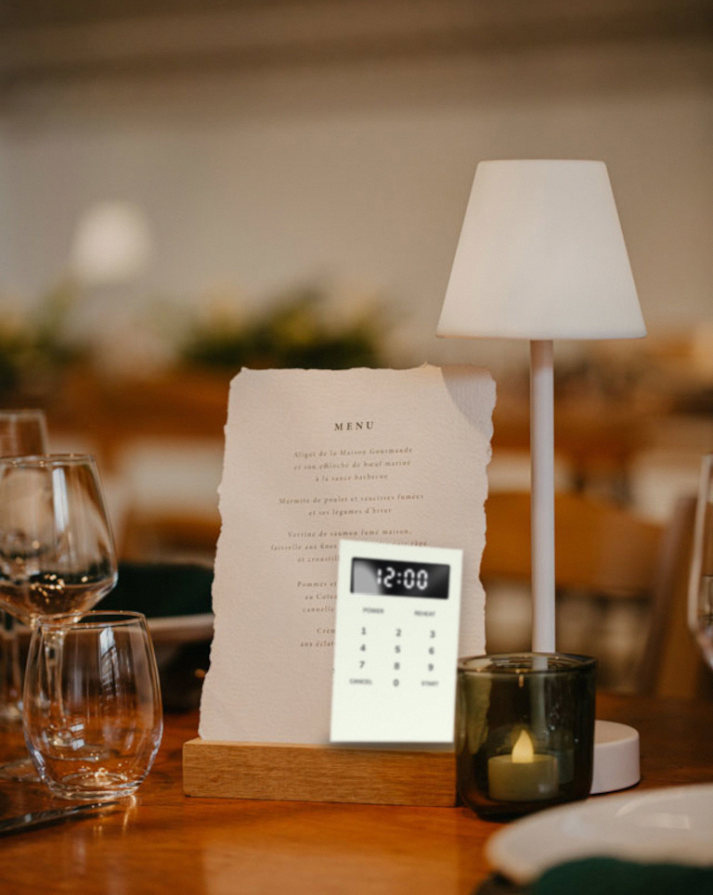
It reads 12 h 00 min
